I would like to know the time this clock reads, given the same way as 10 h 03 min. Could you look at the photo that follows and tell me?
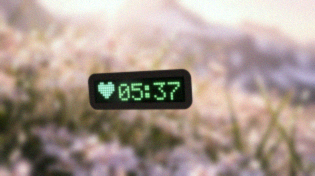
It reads 5 h 37 min
